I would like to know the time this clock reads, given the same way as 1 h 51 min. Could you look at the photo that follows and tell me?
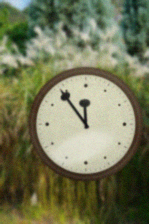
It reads 11 h 54 min
